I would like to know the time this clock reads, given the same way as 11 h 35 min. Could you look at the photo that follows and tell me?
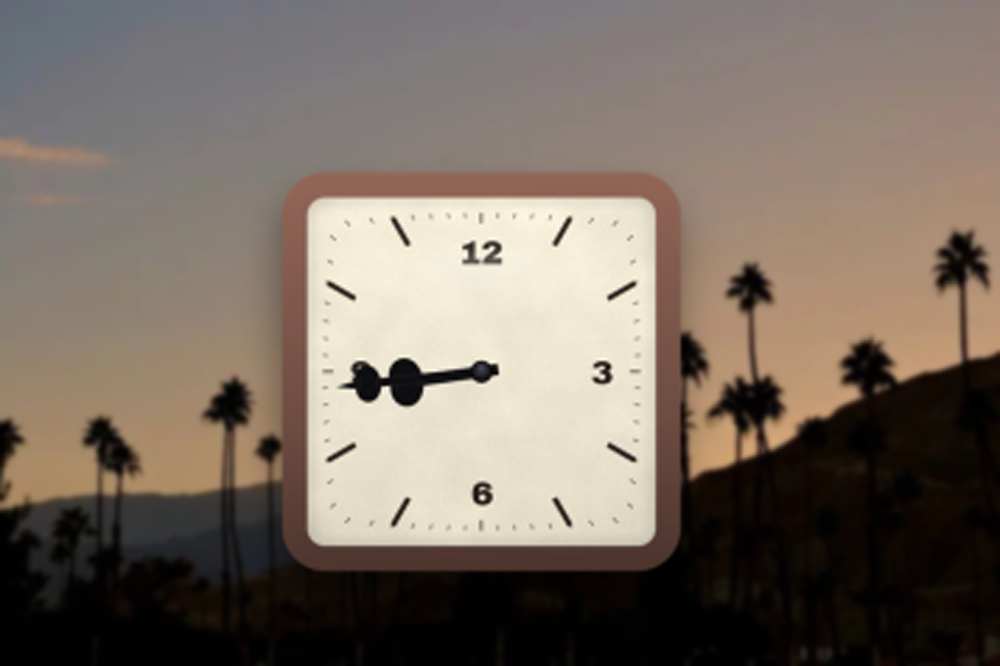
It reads 8 h 44 min
